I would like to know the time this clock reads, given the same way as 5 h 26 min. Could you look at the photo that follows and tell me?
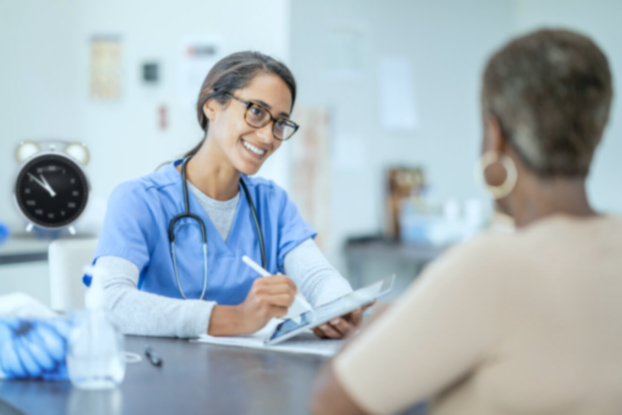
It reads 10 h 51 min
